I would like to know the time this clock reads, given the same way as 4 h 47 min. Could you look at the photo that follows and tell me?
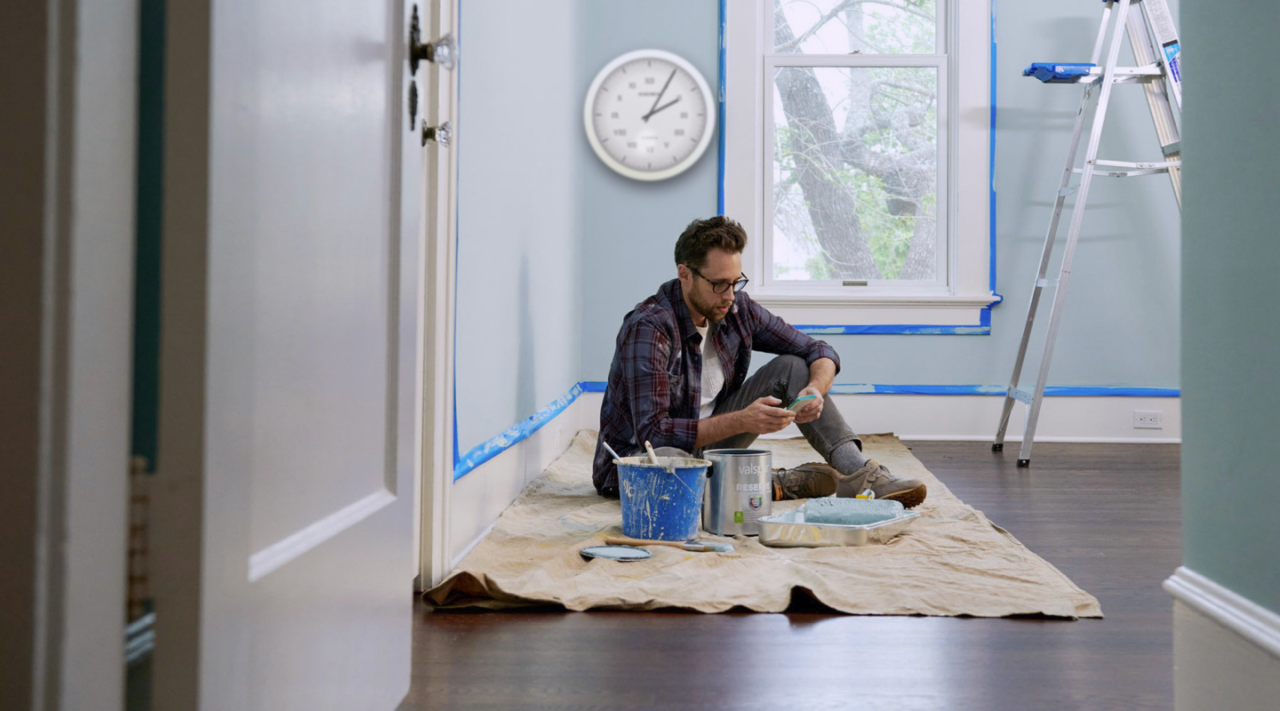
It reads 2 h 05 min
